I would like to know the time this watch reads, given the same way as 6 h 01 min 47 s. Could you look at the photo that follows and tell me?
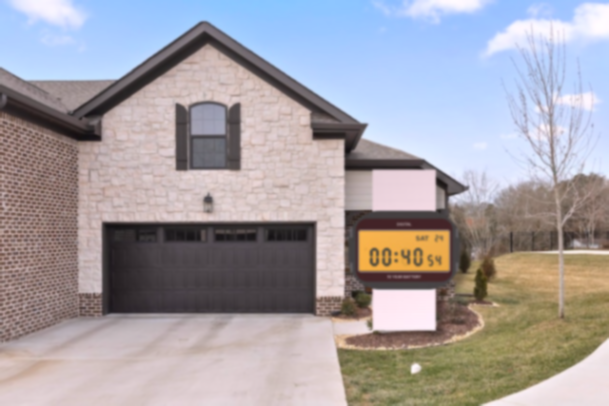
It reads 0 h 40 min 54 s
